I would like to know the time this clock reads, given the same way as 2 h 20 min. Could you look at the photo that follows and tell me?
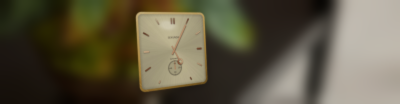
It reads 5 h 05 min
